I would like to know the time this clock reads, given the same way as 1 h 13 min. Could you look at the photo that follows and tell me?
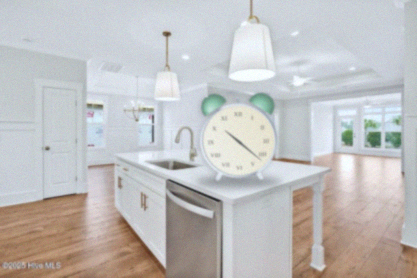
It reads 10 h 22 min
